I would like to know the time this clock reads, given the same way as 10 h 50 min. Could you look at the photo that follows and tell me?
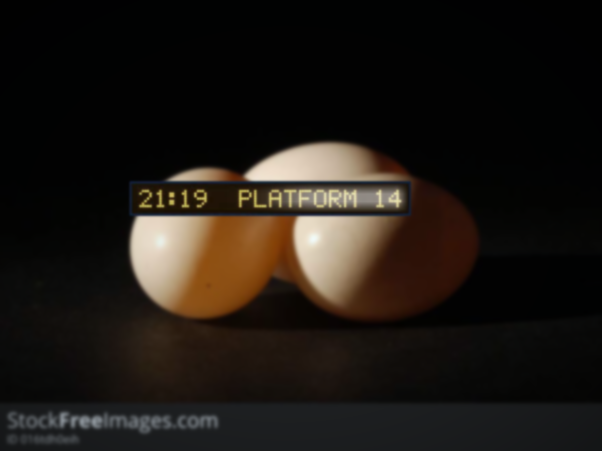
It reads 21 h 19 min
